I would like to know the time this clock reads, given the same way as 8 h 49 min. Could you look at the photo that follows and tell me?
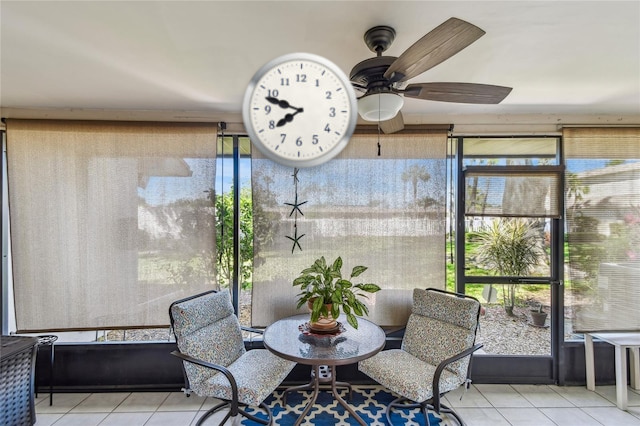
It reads 7 h 48 min
